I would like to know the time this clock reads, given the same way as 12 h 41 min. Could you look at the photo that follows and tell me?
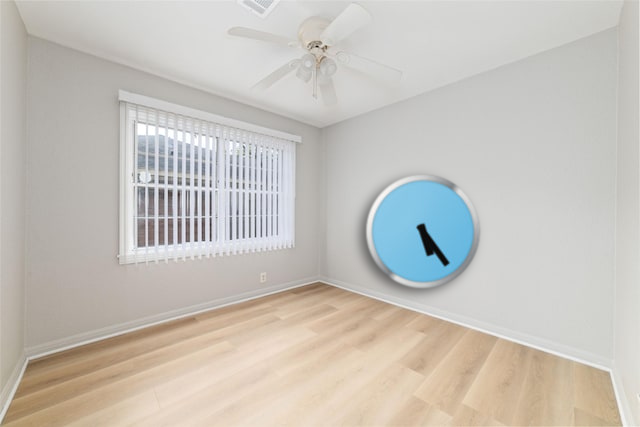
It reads 5 h 24 min
